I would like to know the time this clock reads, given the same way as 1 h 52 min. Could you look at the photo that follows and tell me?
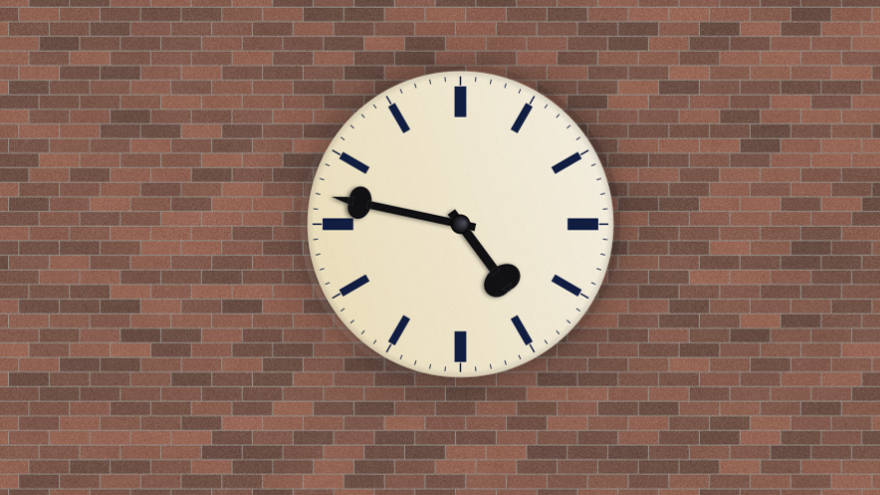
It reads 4 h 47 min
